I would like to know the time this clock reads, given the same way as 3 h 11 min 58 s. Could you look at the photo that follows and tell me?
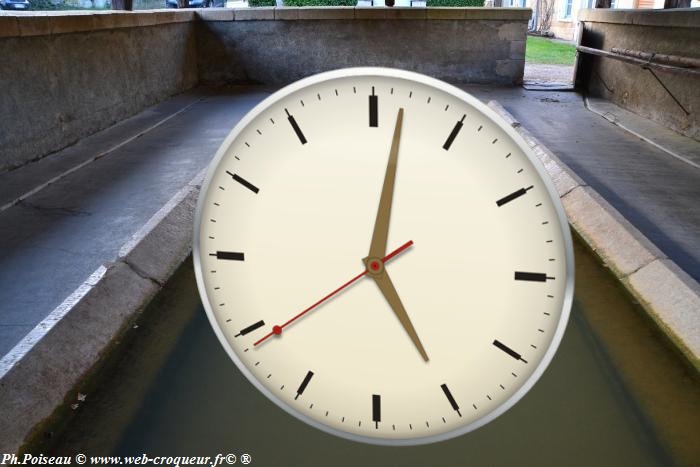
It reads 5 h 01 min 39 s
